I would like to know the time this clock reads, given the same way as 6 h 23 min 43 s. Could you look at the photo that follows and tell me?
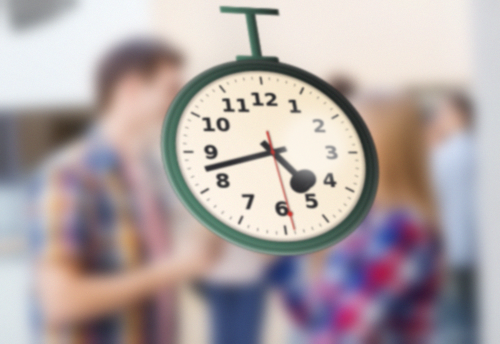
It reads 4 h 42 min 29 s
